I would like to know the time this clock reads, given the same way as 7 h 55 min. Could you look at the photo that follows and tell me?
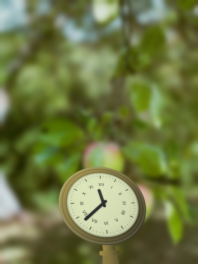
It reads 11 h 38 min
